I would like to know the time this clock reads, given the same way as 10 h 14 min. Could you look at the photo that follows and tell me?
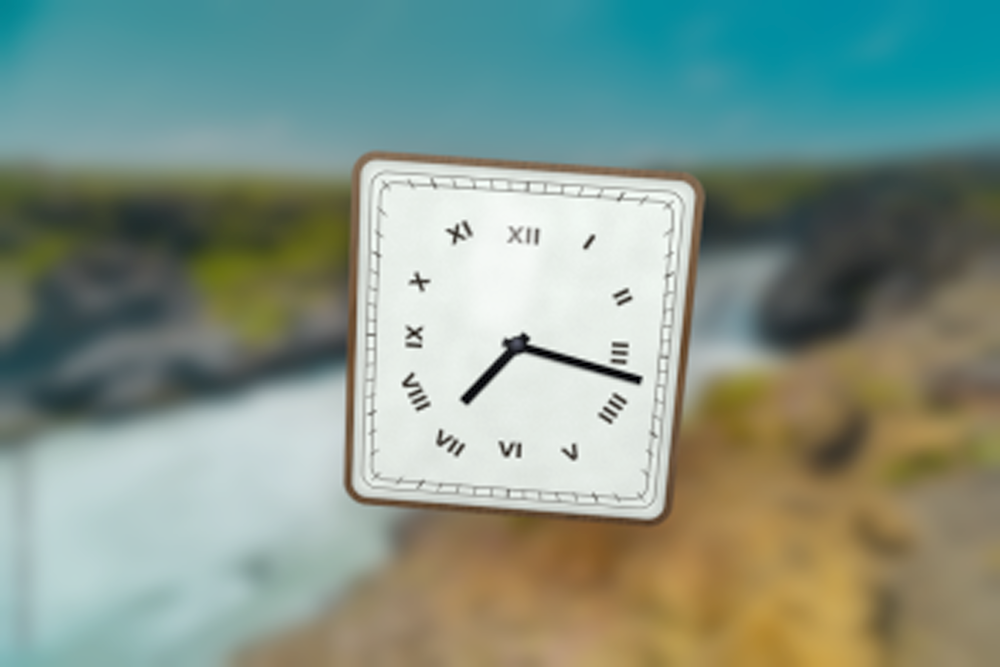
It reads 7 h 17 min
